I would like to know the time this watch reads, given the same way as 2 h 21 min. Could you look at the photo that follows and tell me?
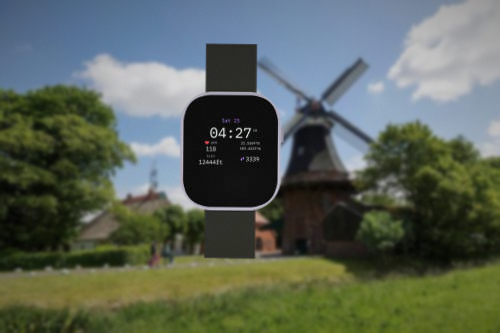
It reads 4 h 27 min
